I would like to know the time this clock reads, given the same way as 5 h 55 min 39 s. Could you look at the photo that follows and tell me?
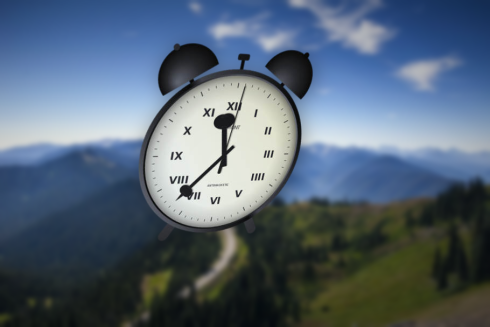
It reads 11 h 37 min 01 s
